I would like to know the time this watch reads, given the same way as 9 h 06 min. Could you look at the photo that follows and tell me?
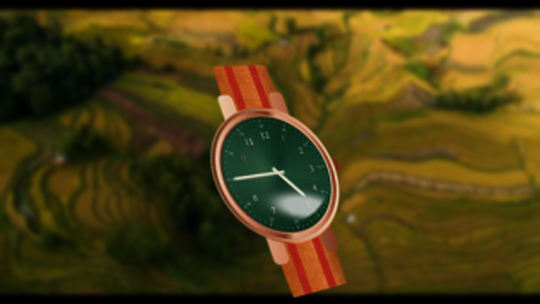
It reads 4 h 45 min
